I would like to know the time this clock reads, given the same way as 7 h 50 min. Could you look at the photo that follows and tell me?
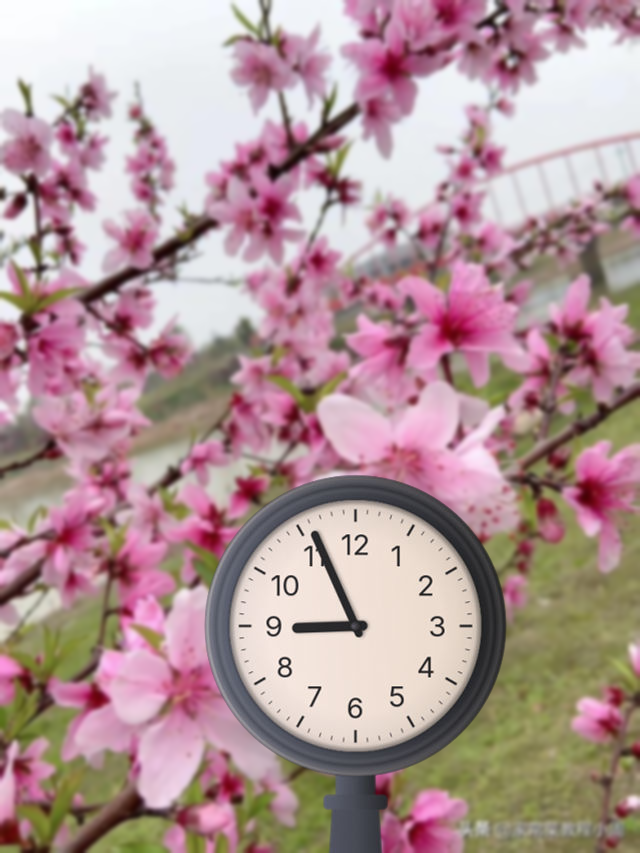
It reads 8 h 56 min
